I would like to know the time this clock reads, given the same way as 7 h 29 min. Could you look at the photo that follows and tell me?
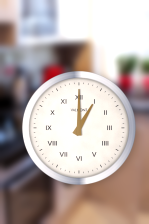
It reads 1 h 00 min
